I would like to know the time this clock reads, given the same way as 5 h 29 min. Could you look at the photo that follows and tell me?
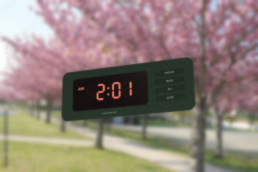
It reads 2 h 01 min
